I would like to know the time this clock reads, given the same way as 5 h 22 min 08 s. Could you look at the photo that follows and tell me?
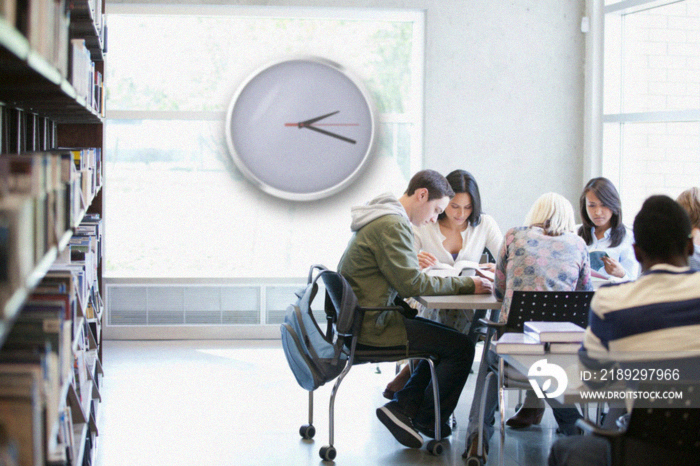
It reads 2 h 18 min 15 s
